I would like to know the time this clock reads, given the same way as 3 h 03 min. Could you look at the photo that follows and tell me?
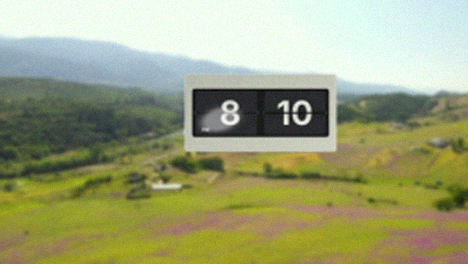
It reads 8 h 10 min
